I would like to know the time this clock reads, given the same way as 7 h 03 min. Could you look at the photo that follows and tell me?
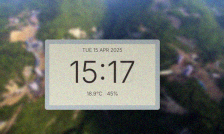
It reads 15 h 17 min
